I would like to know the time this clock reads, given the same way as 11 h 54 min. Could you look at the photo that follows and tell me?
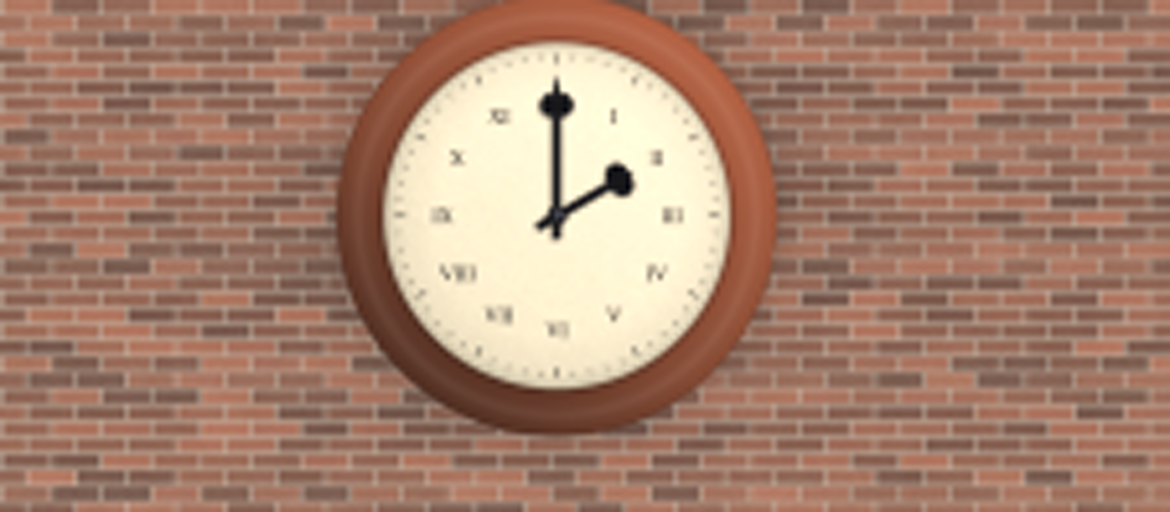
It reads 2 h 00 min
